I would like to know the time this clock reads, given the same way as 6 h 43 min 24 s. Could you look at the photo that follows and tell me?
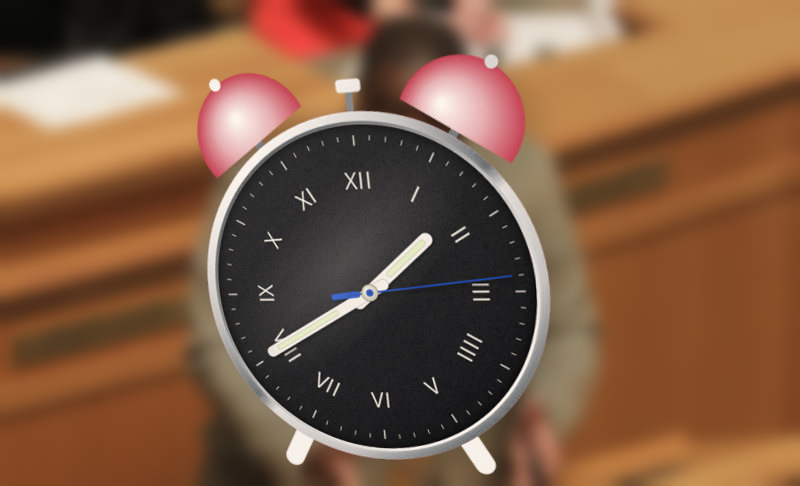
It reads 1 h 40 min 14 s
